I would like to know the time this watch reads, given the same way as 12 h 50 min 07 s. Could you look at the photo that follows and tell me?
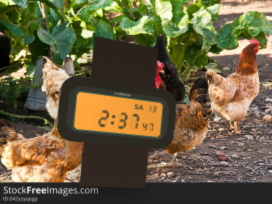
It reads 2 h 37 min 47 s
